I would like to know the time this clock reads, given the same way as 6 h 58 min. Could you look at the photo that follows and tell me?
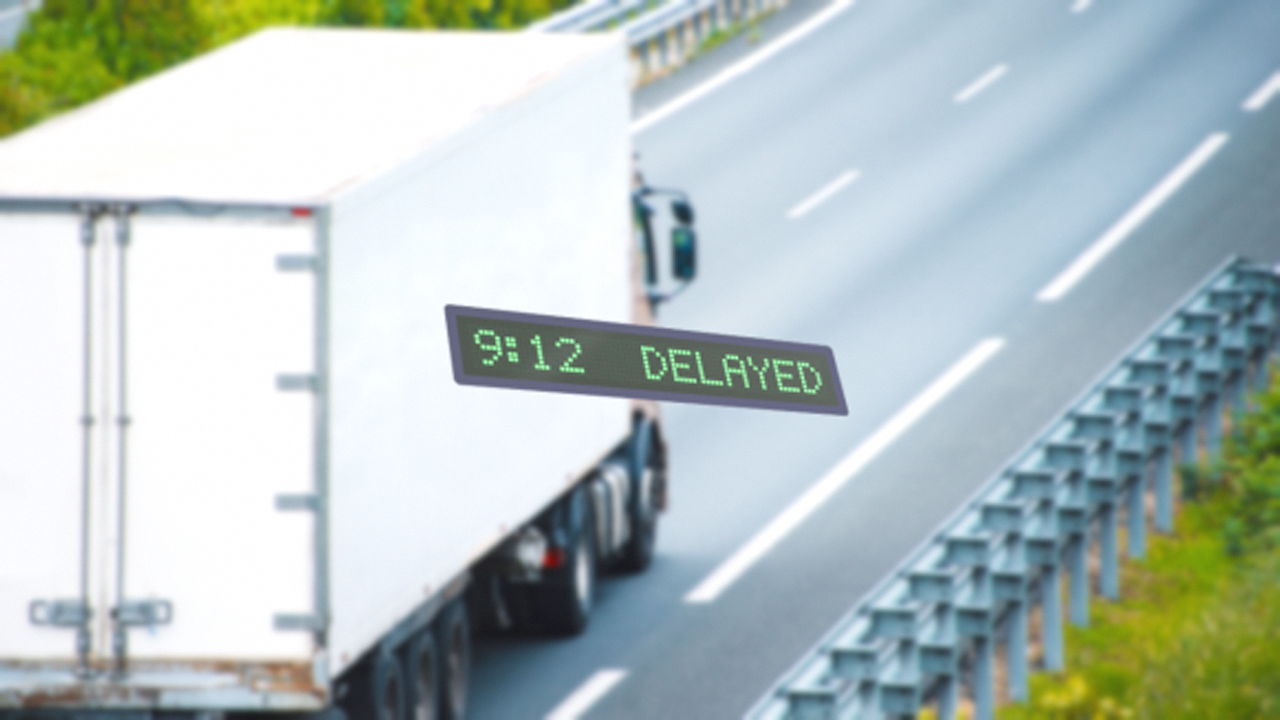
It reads 9 h 12 min
